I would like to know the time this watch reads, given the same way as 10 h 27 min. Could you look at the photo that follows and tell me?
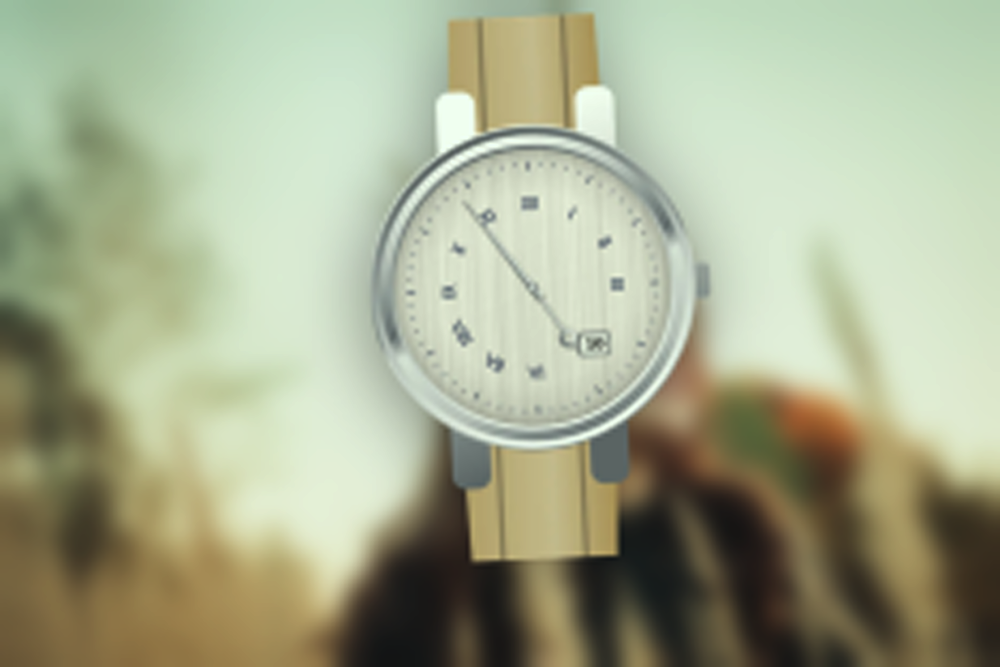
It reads 4 h 54 min
